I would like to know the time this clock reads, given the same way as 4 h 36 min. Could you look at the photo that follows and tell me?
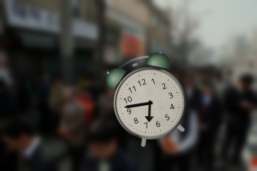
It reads 6 h 47 min
